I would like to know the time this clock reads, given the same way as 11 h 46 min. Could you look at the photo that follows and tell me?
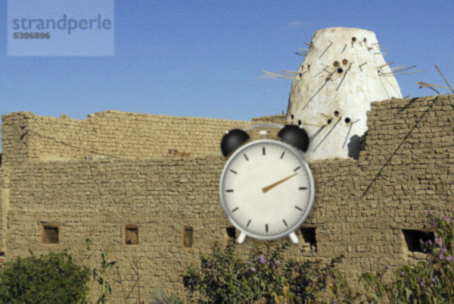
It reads 2 h 11 min
